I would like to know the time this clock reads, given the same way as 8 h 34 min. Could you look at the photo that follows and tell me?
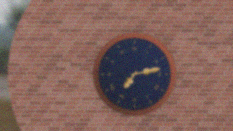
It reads 7 h 13 min
